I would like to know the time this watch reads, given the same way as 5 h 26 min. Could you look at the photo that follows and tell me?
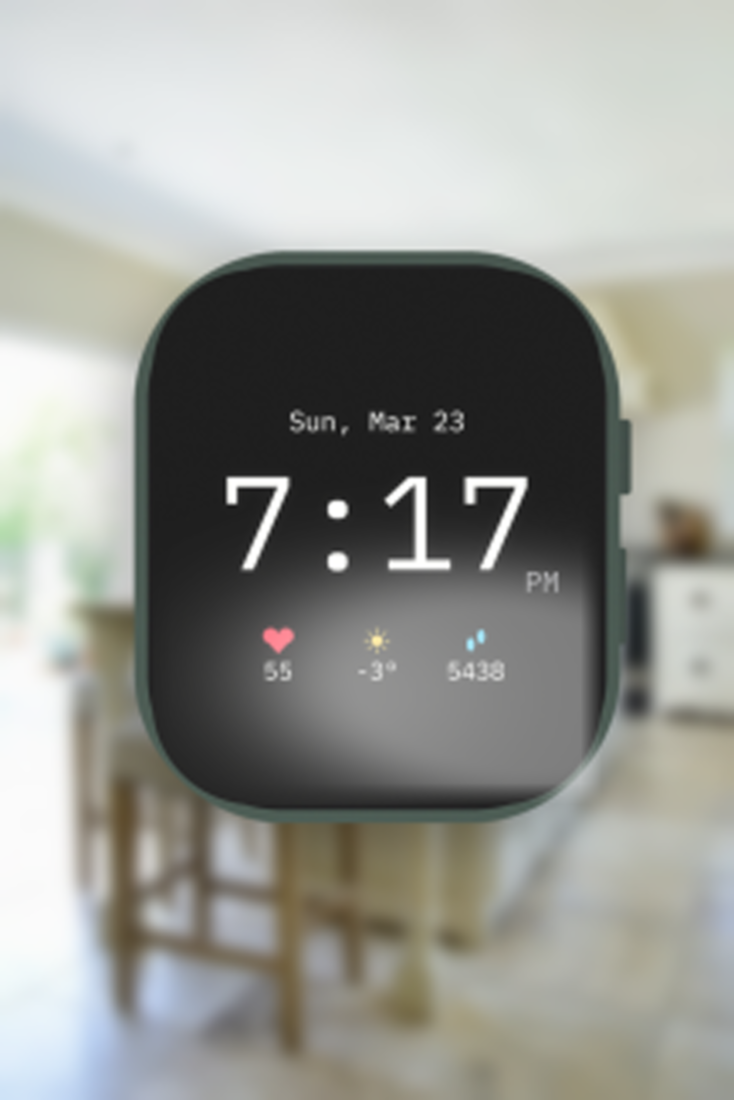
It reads 7 h 17 min
